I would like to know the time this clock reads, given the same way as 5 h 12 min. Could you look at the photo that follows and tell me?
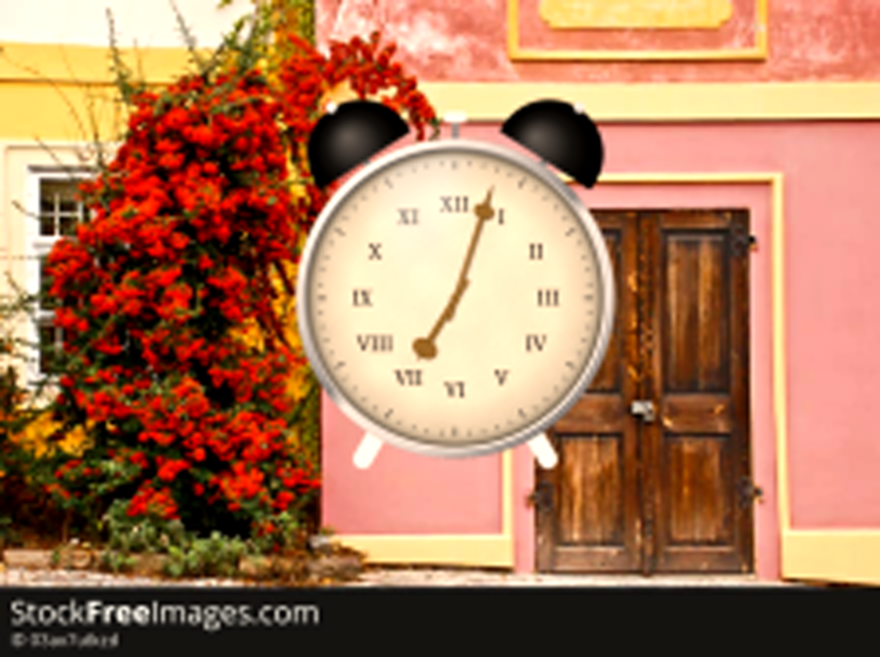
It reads 7 h 03 min
